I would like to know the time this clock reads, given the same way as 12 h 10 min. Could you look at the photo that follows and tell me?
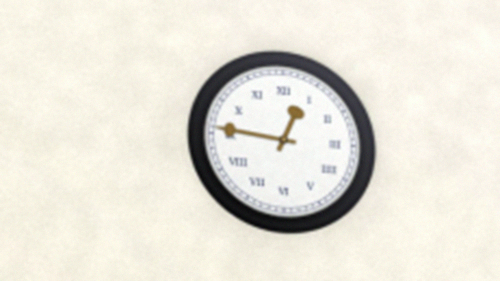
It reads 12 h 46 min
